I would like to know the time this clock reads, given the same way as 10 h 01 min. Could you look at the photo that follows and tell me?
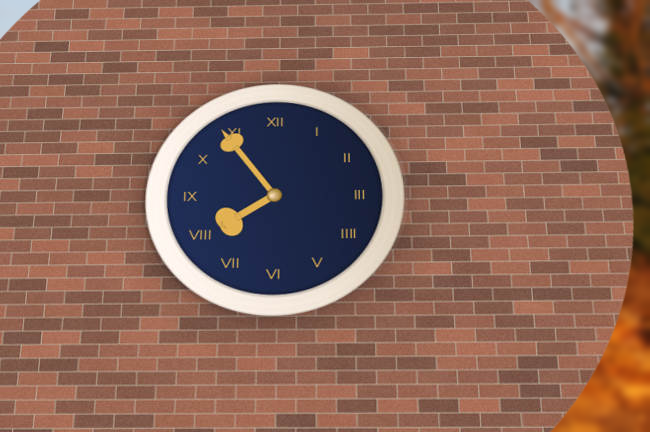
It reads 7 h 54 min
